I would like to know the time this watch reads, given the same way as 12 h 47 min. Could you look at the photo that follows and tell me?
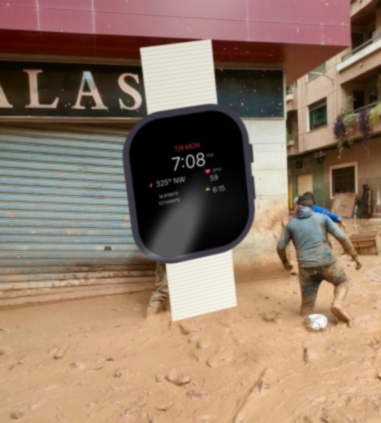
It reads 7 h 08 min
